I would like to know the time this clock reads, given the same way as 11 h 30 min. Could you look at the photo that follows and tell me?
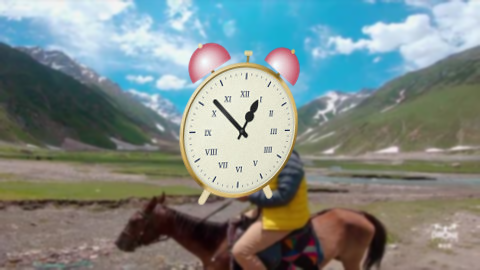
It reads 12 h 52 min
